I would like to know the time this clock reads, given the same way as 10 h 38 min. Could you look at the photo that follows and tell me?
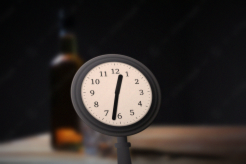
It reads 12 h 32 min
